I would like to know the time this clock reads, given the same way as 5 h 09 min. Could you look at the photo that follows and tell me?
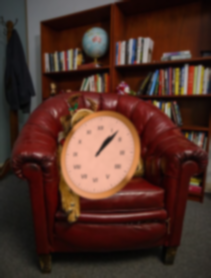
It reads 1 h 07 min
